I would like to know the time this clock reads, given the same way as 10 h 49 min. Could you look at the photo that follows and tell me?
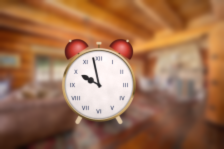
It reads 9 h 58 min
